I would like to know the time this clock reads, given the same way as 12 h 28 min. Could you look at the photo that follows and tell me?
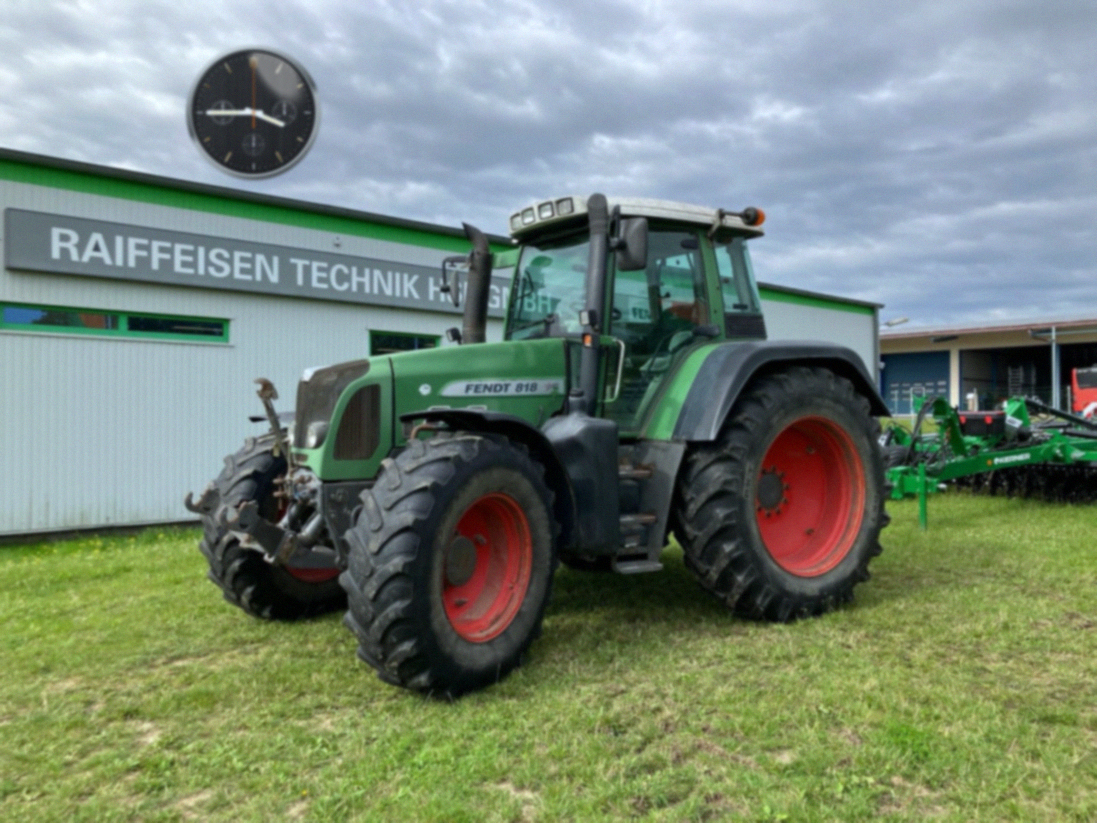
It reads 3 h 45 min
